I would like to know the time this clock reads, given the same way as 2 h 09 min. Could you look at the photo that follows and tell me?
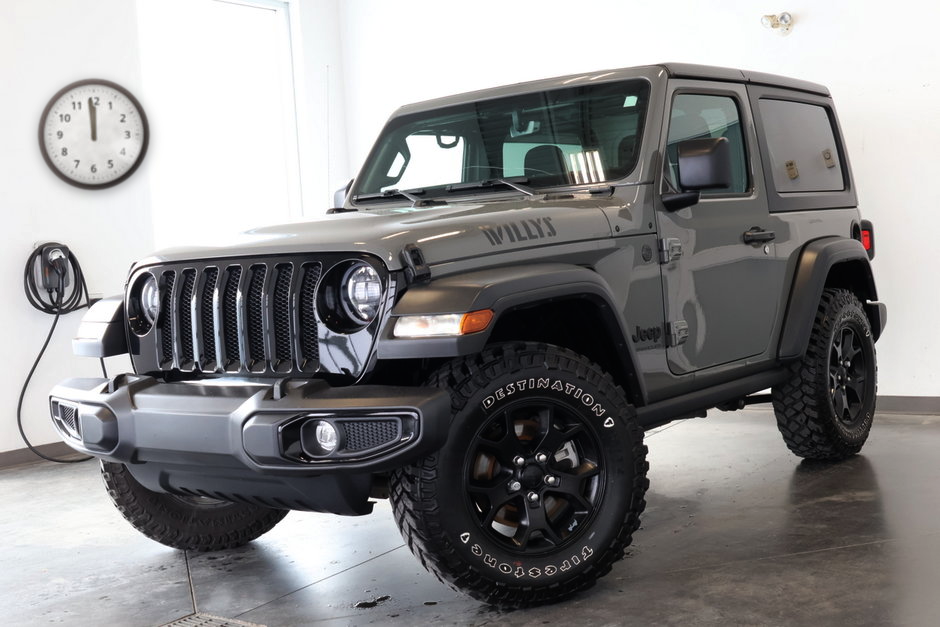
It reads 11 h 59 min
